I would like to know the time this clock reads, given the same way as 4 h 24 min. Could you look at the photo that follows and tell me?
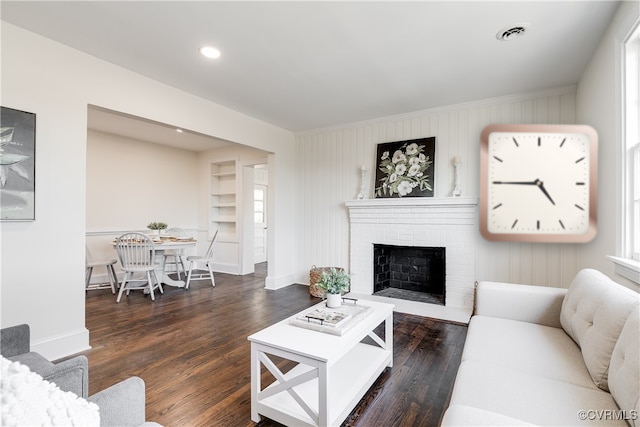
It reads 4 h 45 min
